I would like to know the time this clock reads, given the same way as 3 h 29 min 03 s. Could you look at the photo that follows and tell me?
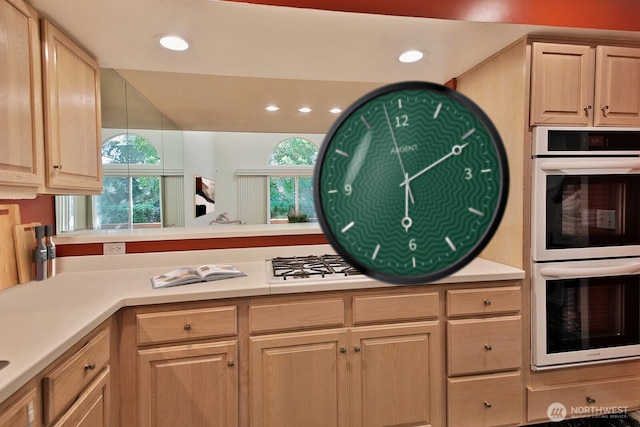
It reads 6 h 10 min 58 s
